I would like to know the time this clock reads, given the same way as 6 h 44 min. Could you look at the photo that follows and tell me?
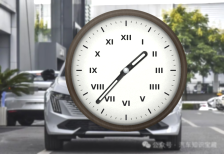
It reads 1 h 37 min
